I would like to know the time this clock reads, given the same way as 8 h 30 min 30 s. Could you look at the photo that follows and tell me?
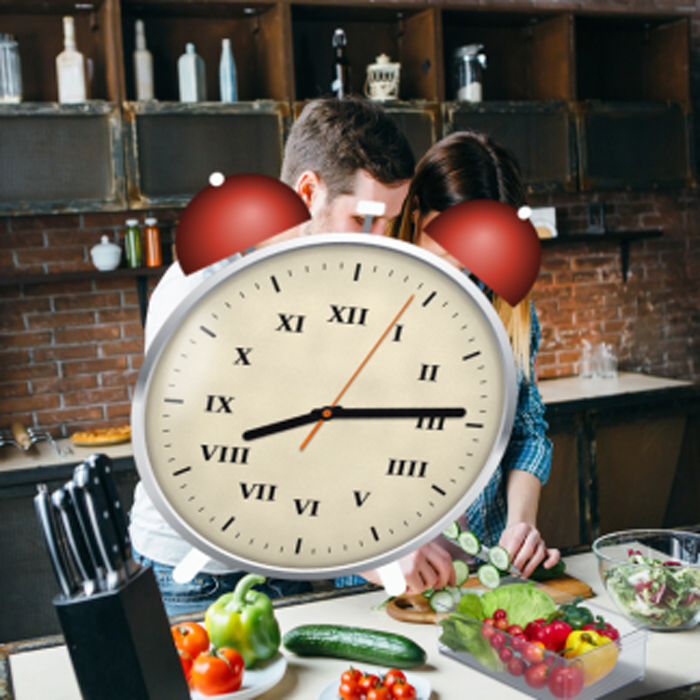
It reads 8 h 14 min 04 s
